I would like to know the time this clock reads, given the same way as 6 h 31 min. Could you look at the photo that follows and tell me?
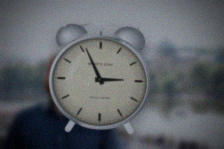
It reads 2 h 56 min
